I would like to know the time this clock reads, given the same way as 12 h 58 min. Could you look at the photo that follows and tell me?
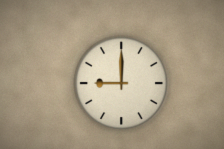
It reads 9 h 00 min
